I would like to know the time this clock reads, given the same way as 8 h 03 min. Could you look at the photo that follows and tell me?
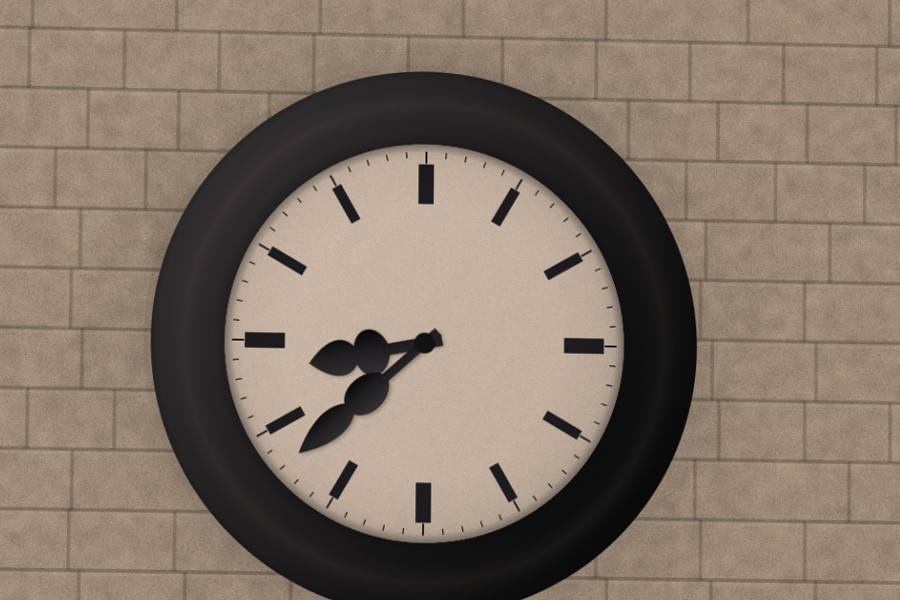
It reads 8 h 38 min
